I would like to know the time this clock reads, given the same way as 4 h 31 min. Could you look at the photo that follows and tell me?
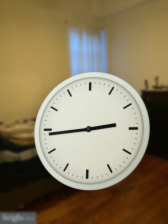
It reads 2 h 44 min
